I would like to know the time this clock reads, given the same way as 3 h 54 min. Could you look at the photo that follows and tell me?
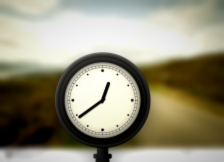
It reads 12 h 39 min
